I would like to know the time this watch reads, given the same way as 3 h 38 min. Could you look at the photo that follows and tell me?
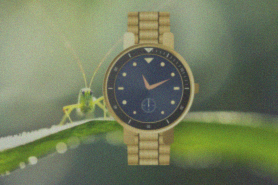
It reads 11 h 11 min
